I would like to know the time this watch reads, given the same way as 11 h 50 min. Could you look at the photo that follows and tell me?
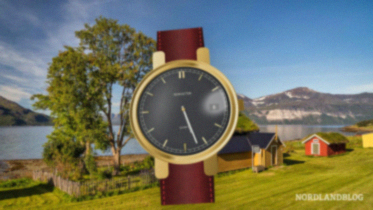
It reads 5 h 27 min
